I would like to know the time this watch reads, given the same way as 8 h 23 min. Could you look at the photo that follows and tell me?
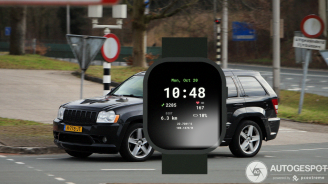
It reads 10 h 48 min
